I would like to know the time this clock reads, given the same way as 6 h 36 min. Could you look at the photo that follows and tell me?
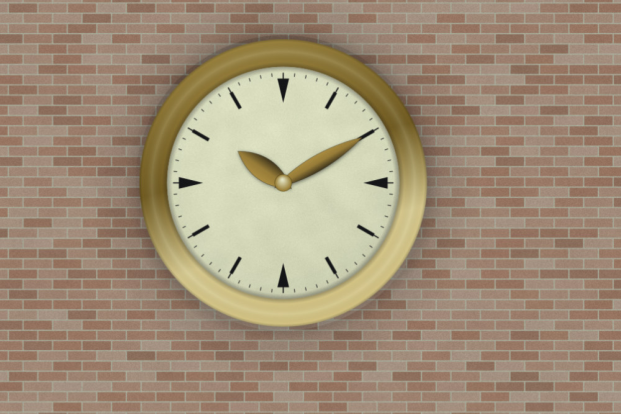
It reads 10 h 10 min
